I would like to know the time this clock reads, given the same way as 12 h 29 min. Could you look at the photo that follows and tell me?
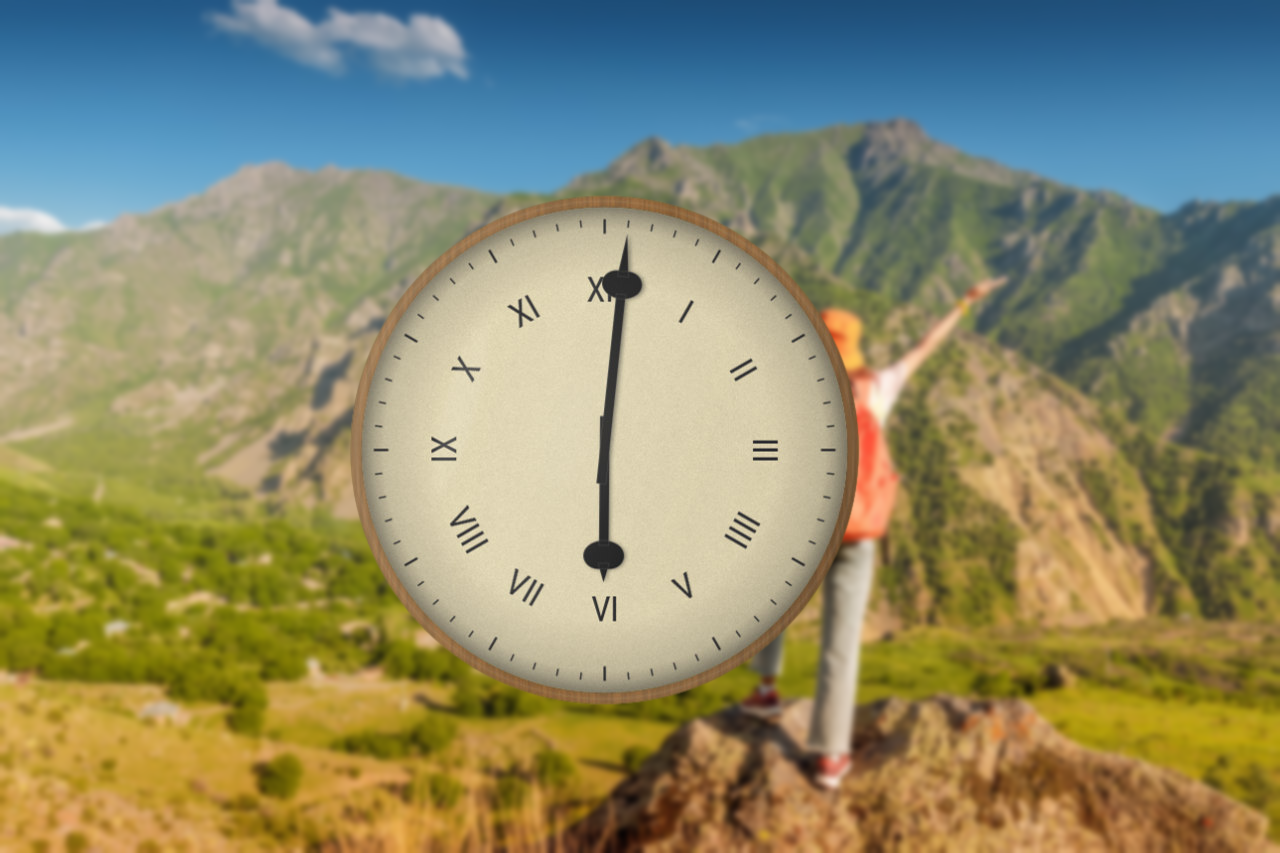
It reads 6 h 01 min
